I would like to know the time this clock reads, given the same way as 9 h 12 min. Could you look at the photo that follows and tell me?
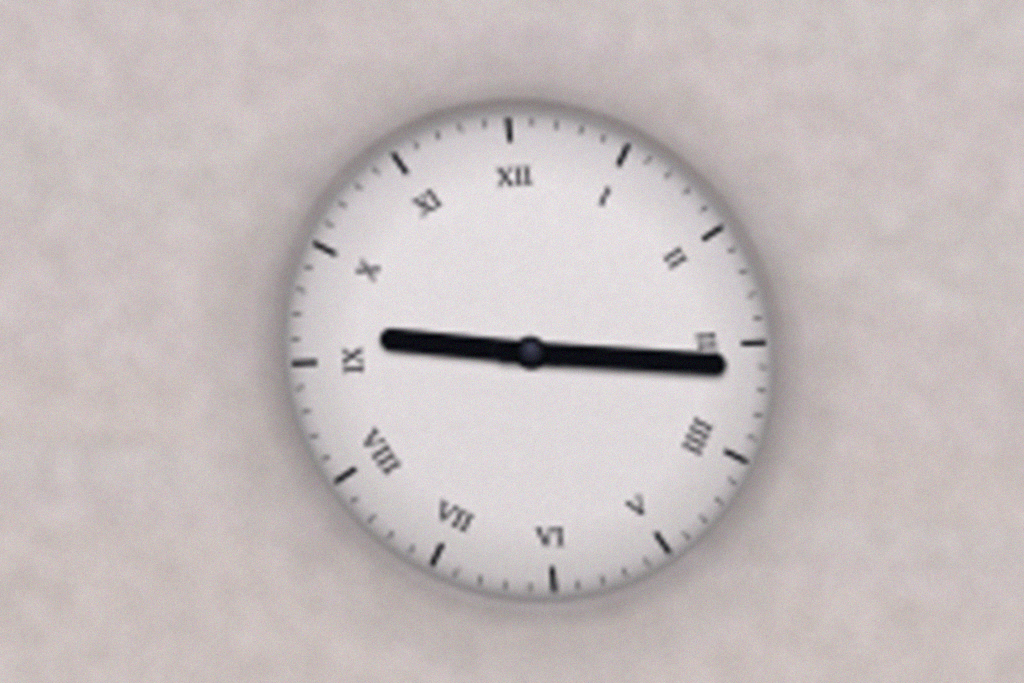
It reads 9 h 16 min
